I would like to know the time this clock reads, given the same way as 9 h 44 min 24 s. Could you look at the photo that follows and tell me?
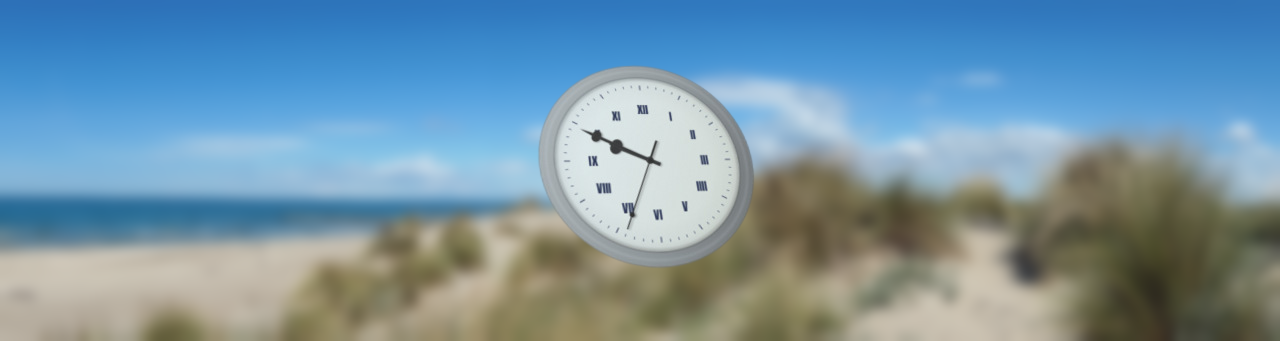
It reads 9 h 49 min 34 s
